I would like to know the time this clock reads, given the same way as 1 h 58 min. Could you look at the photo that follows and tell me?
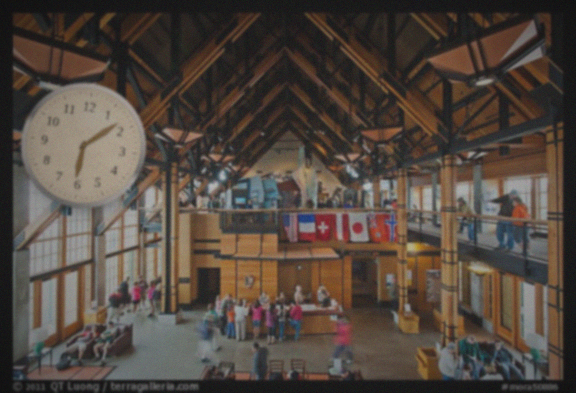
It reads 6 h 08 min
